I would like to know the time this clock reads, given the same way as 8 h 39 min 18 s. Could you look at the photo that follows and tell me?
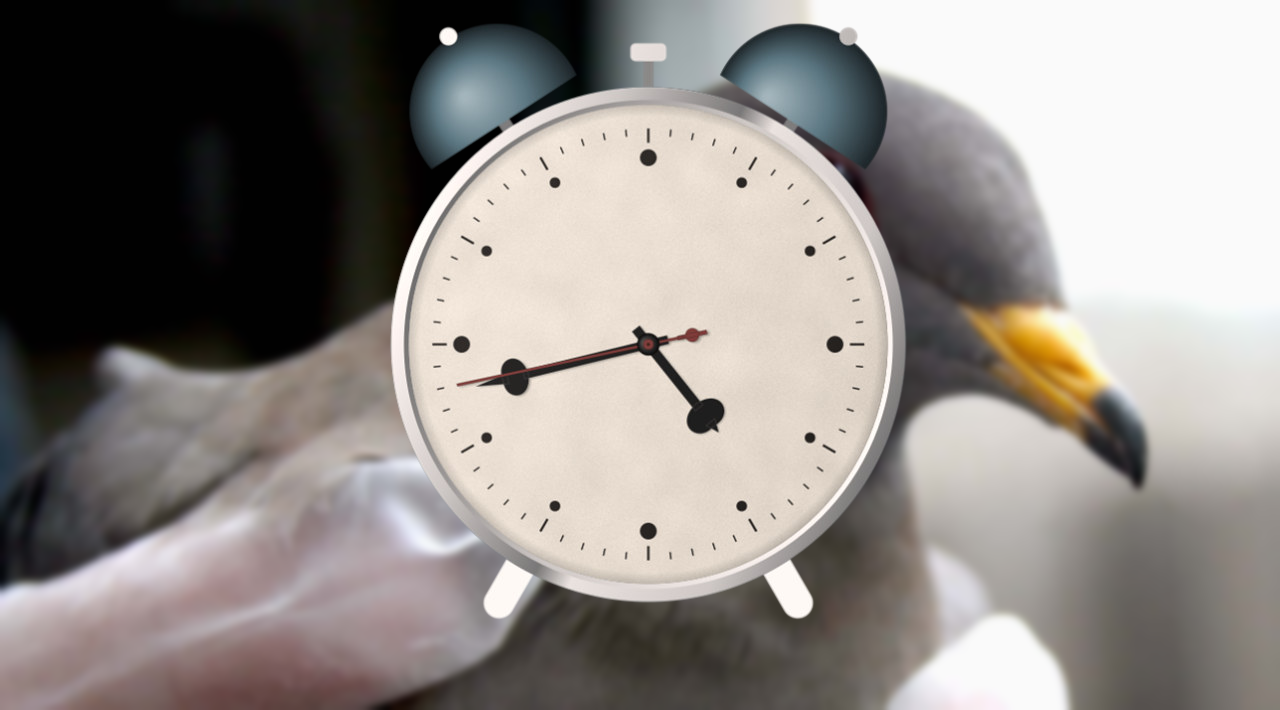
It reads 4 h 42 min 43 s
